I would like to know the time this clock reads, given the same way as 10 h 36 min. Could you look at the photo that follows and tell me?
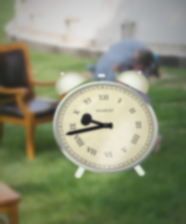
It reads 9 h 43 min
